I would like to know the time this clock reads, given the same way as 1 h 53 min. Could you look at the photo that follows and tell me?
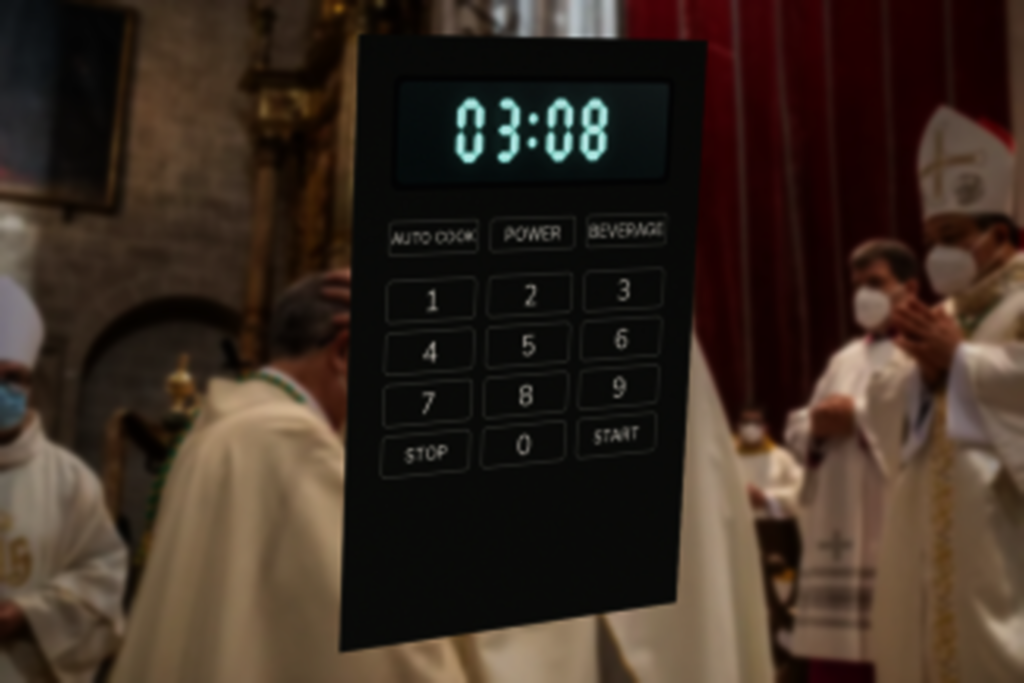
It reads 3 h 08 min
